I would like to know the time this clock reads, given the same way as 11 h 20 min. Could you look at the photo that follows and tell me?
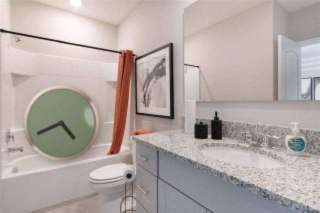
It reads 4 h 41 min
